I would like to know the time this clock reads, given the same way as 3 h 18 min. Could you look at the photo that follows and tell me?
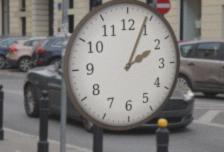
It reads 2 h 04 min
